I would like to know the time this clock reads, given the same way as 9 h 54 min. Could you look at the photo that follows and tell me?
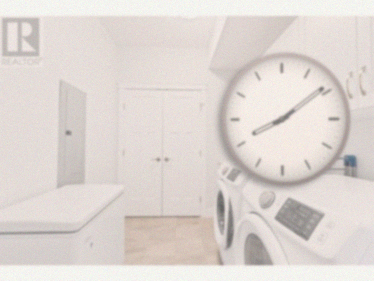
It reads 8 h 09 min
